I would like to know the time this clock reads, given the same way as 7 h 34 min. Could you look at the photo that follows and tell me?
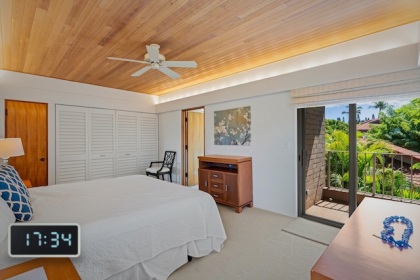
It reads 17 h 34 min
